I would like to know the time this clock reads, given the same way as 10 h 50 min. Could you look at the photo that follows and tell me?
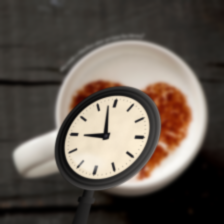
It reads 8 h 58 min
